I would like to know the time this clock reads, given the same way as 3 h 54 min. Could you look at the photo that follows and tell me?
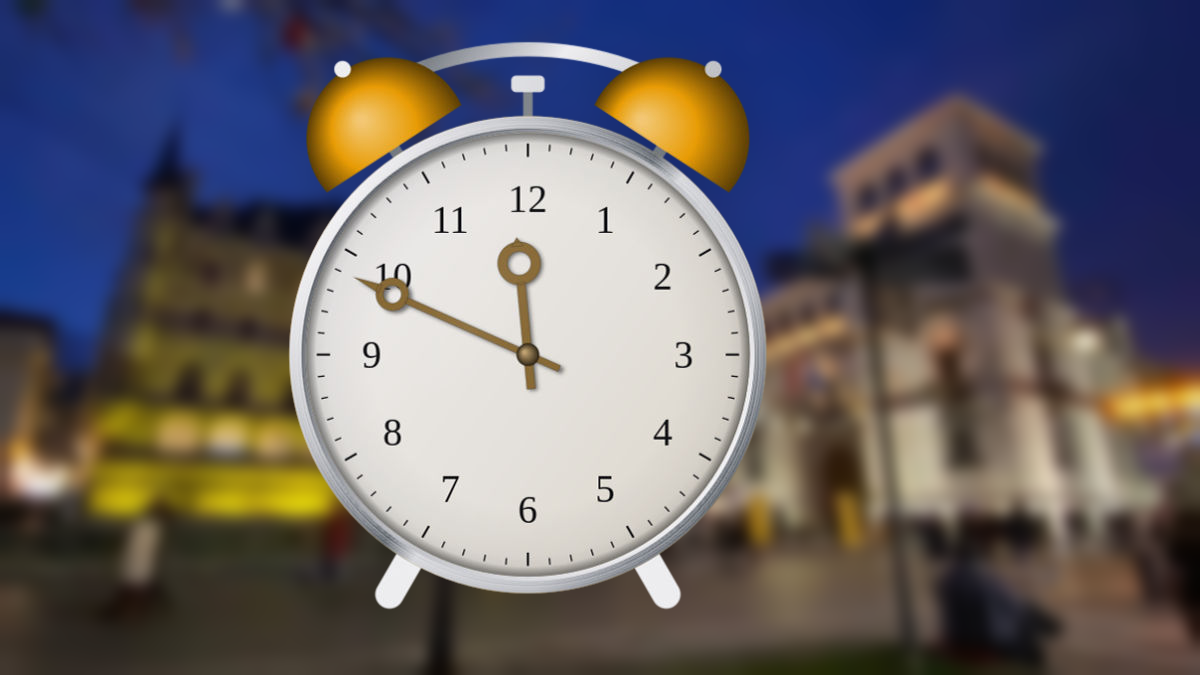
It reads 11 h 49 min
